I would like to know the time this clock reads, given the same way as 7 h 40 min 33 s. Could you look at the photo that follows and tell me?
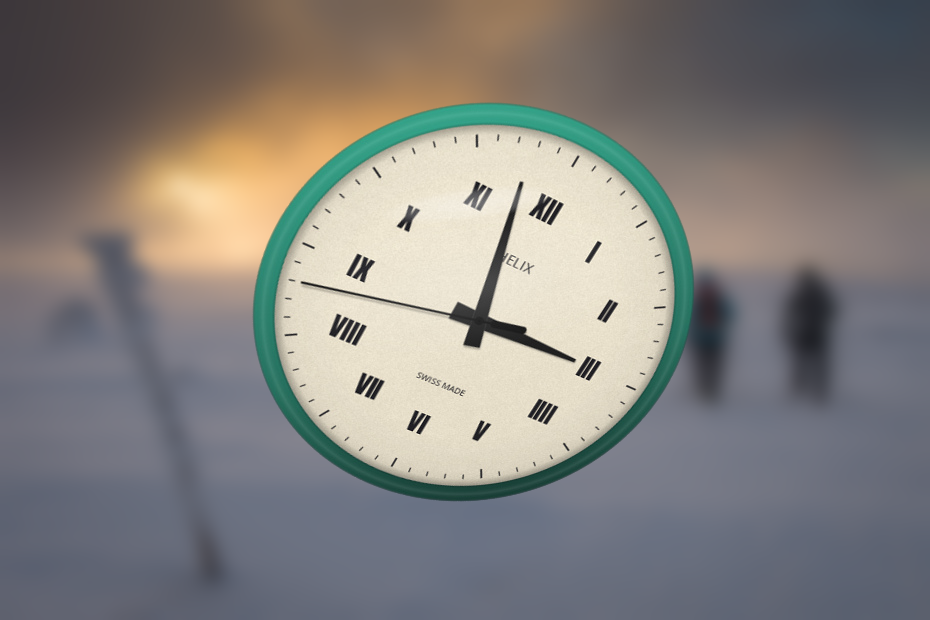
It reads 2 h 57 min 43 s
